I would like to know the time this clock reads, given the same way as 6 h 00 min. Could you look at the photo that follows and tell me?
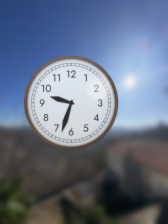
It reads 9 h 33 min
